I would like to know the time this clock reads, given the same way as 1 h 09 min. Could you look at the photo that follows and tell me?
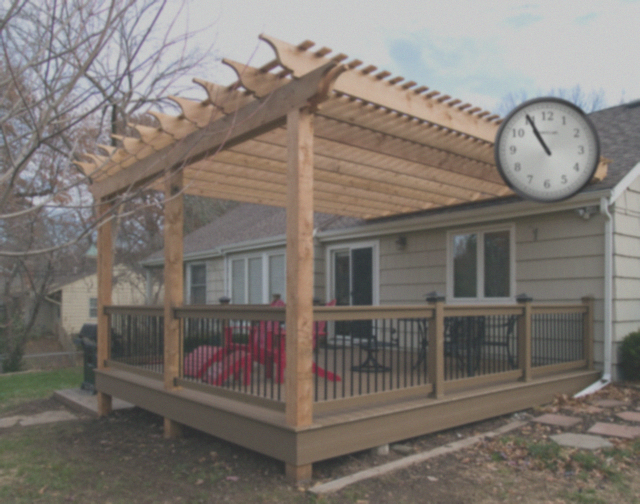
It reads 10 h 55 min
